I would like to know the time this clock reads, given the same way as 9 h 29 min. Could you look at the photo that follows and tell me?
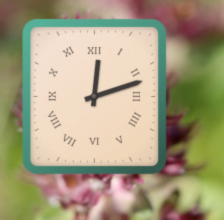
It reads 12 h 12 min
